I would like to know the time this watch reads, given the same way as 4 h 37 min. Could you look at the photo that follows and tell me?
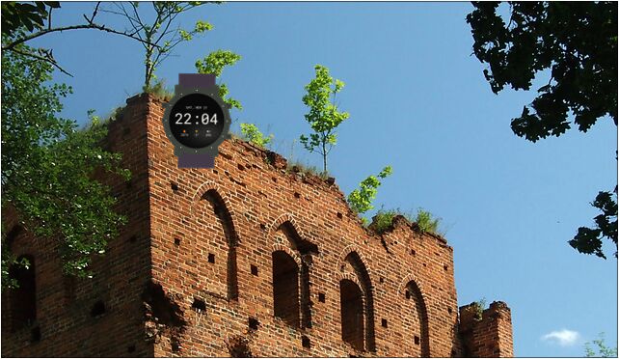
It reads 22 h 04 min
